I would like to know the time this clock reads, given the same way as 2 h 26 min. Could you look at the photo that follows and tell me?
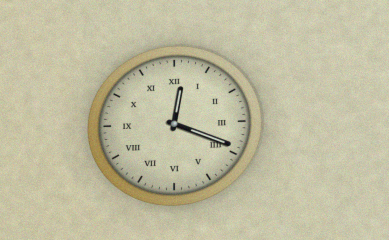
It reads 12 h 19 min
